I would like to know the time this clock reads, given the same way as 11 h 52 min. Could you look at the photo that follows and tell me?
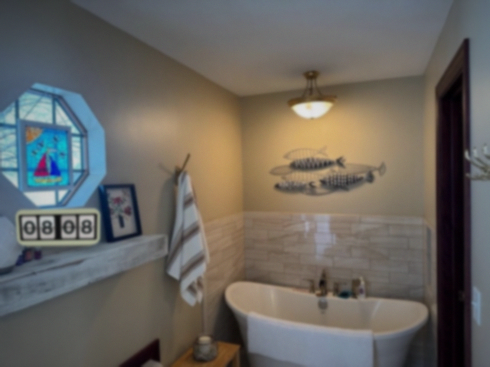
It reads 8 h 08 min
